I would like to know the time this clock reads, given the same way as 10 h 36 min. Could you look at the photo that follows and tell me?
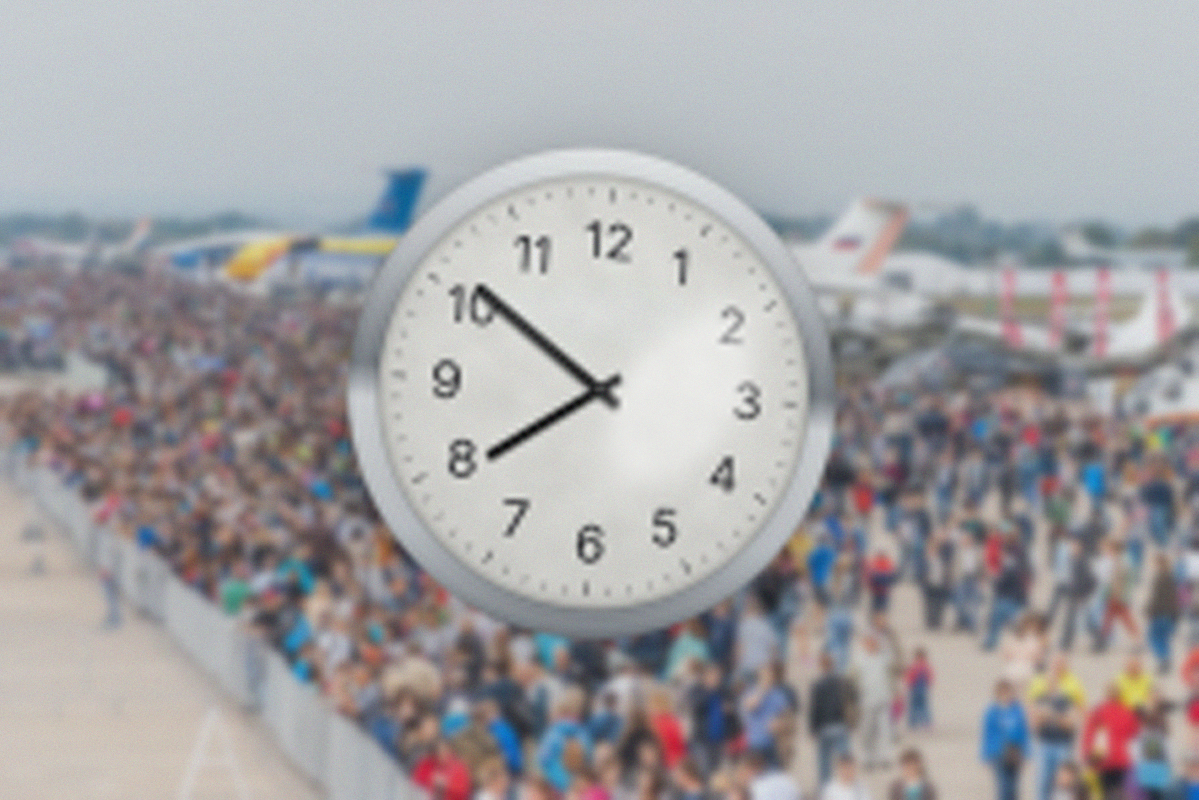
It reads 7 h 51 min
